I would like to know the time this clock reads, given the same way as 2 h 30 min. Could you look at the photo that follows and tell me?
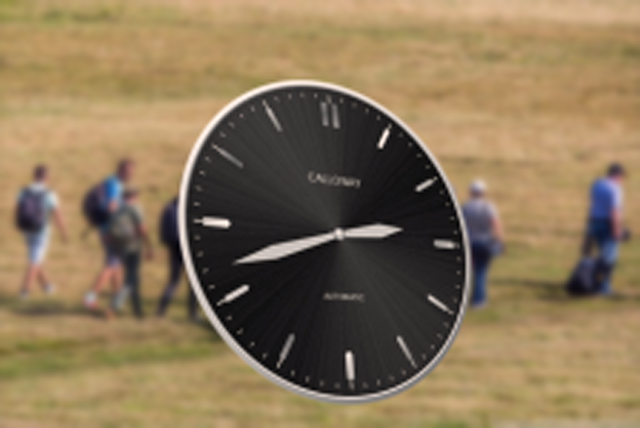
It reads 2 h 42 min
